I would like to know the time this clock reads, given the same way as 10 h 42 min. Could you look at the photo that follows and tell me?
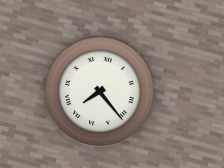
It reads 7 h 21 min
